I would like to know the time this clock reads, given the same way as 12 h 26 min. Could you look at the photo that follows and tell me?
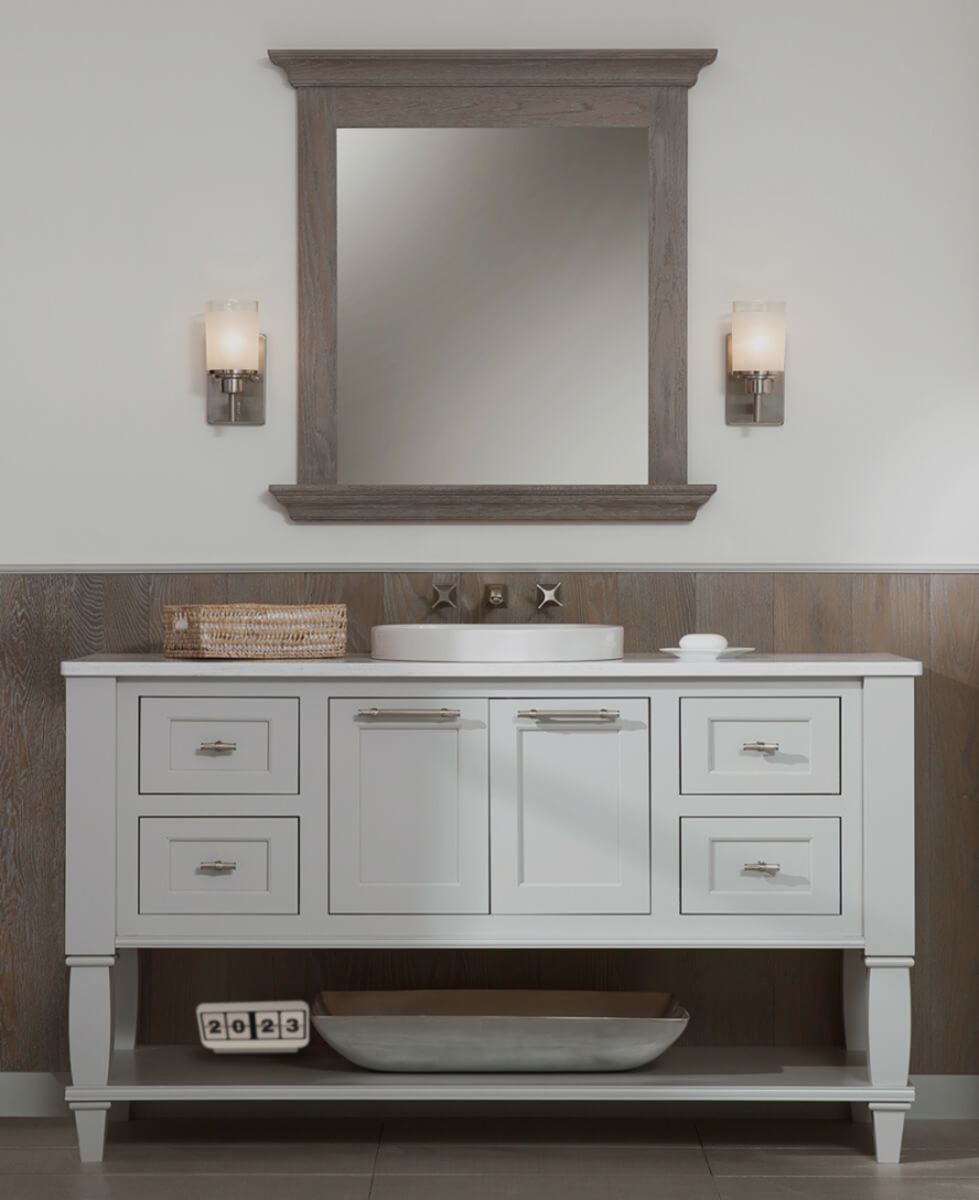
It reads 20 h 23 min
